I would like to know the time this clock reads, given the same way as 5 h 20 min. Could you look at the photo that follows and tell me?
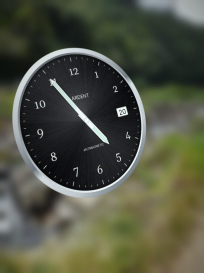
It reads 4 h 55 min
